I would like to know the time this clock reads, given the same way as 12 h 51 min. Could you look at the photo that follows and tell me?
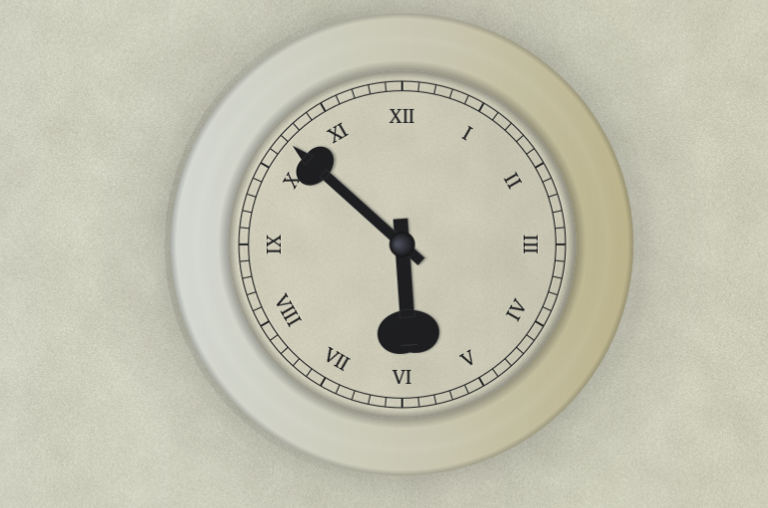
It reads 5 h 52 min
